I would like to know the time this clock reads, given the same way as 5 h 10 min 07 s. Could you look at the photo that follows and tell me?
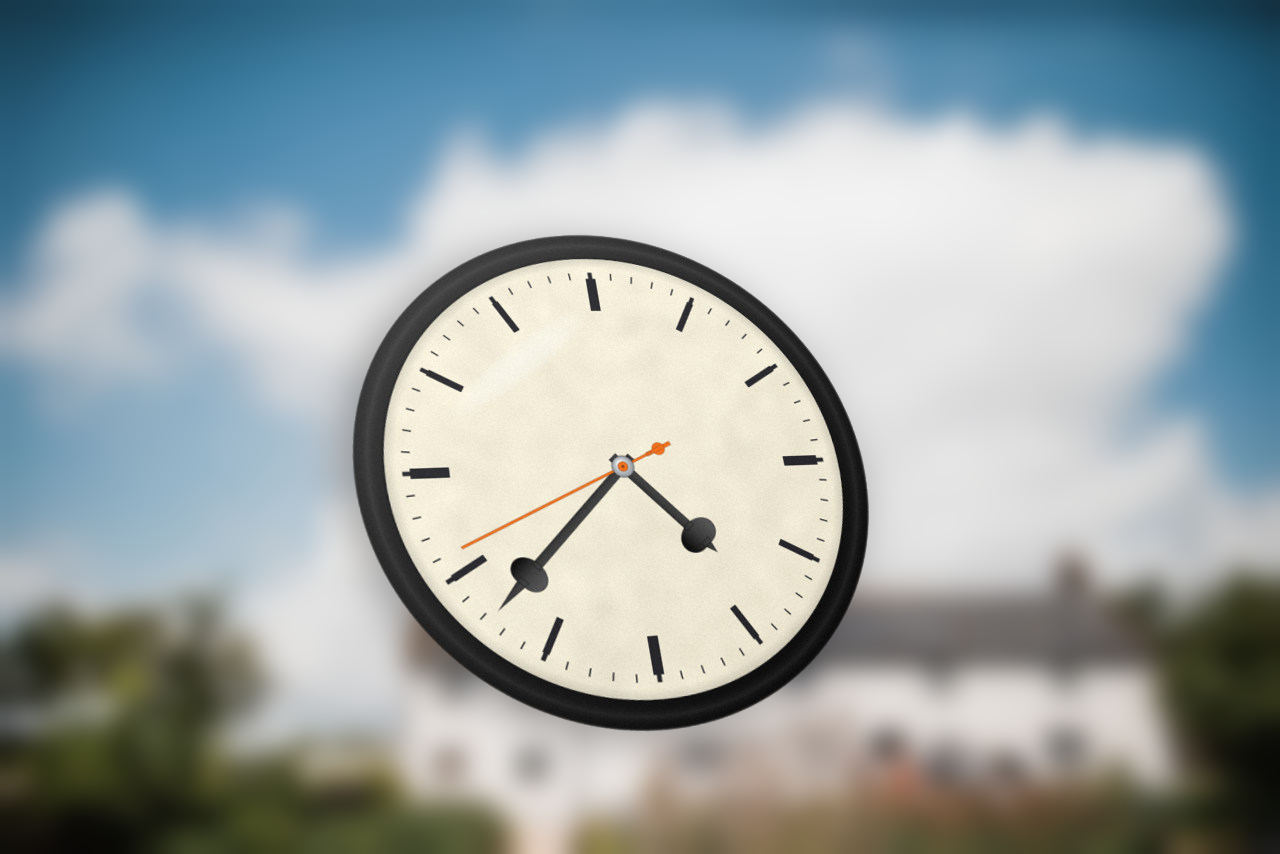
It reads 4 h 37 min 41 s
